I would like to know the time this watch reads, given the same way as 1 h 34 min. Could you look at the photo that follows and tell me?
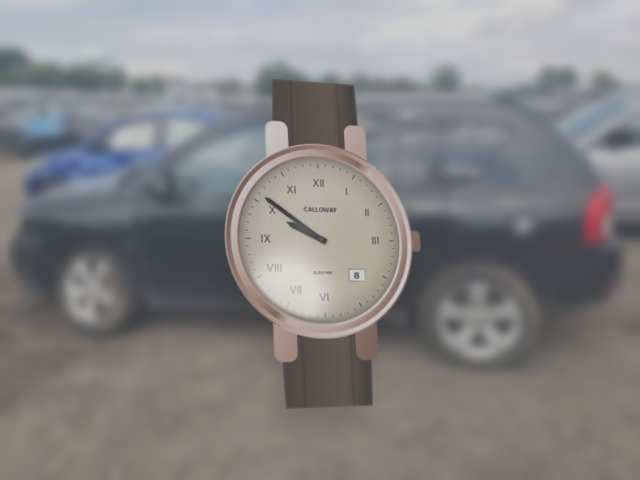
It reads 9 h 51 min
